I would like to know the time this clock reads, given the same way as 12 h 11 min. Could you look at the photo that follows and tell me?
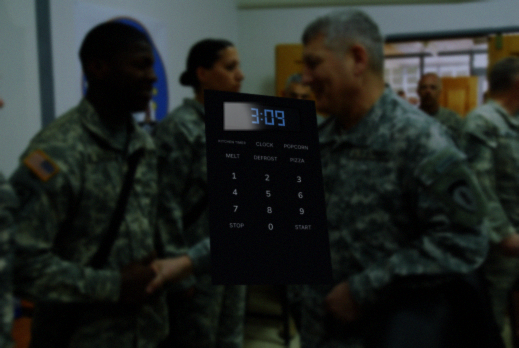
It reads 3 h 09 min
